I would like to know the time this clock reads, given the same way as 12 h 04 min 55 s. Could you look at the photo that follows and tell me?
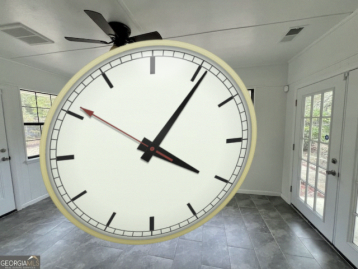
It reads 4 h 05 min 51 s
